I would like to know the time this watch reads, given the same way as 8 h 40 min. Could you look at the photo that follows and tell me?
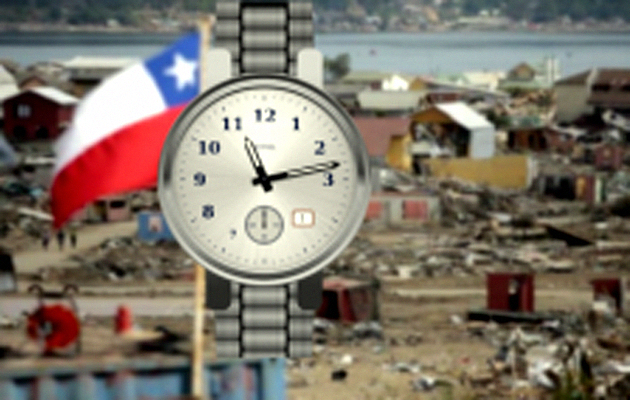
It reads 11 h 13 min
